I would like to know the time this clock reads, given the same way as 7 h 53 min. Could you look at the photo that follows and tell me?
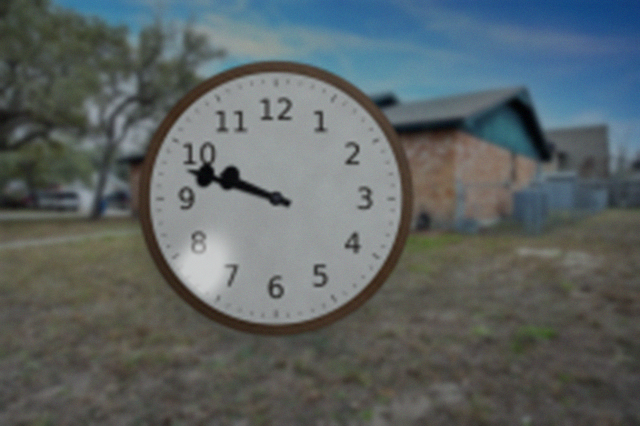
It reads 9 h 48 min
